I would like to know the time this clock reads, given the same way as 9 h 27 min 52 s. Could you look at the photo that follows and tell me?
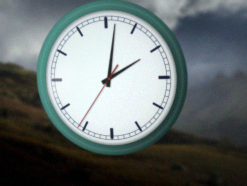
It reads 2 h 01 min 36 s
